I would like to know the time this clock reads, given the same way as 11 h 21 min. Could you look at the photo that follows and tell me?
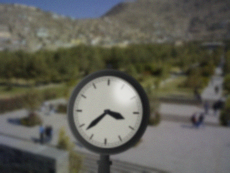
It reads 3 h 38 min
